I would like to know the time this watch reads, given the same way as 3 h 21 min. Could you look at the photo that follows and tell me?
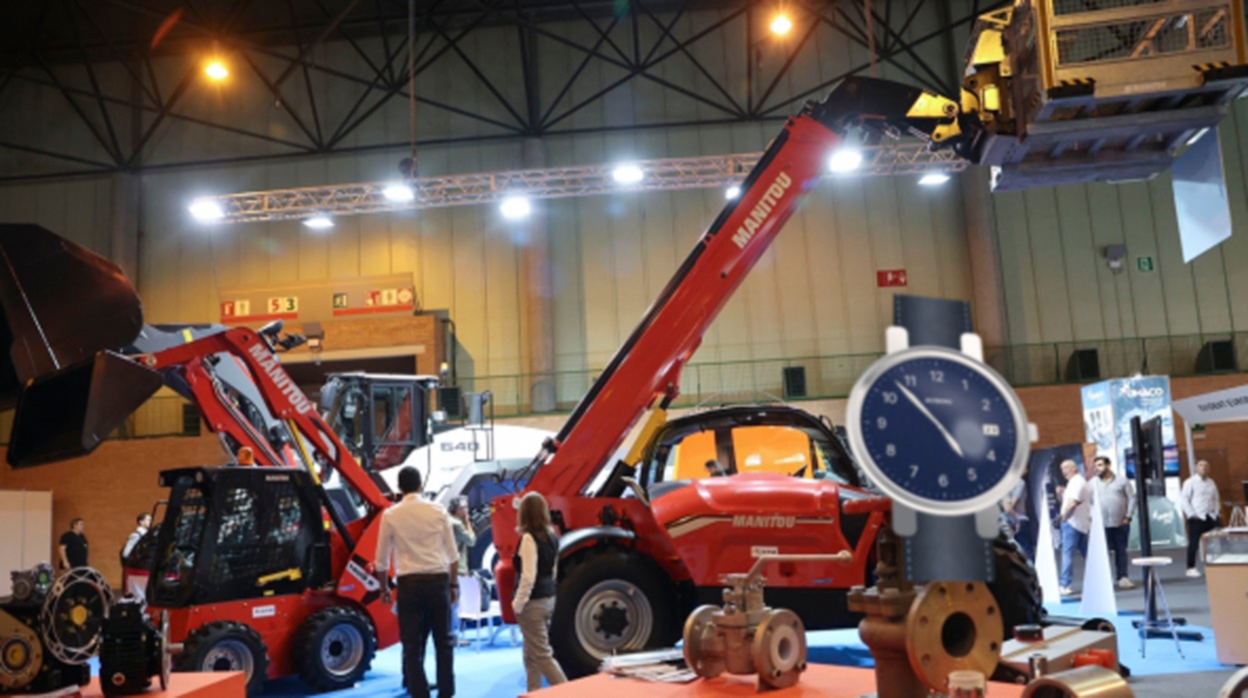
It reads 4 h 53 min
